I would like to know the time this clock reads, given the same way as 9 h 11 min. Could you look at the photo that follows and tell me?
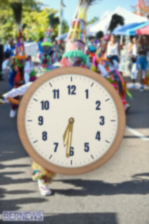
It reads 6 h 31 min
